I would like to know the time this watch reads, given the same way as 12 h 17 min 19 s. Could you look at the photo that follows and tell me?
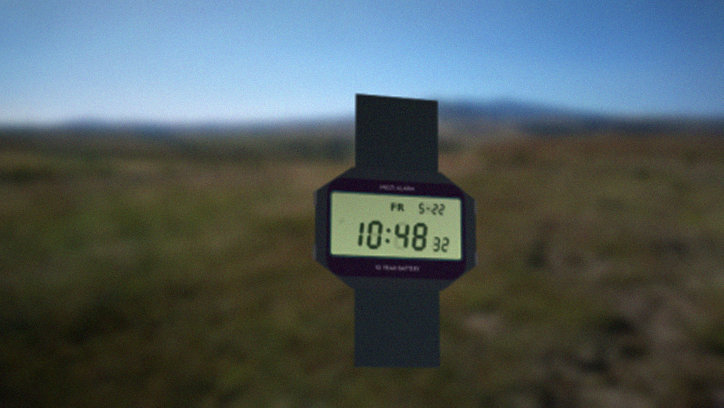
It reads 10 h 48 min 32 s
